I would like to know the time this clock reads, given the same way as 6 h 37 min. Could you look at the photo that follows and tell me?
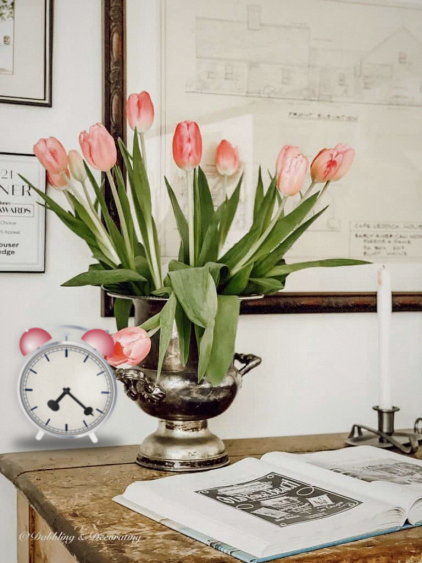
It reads 7 h 22 min
